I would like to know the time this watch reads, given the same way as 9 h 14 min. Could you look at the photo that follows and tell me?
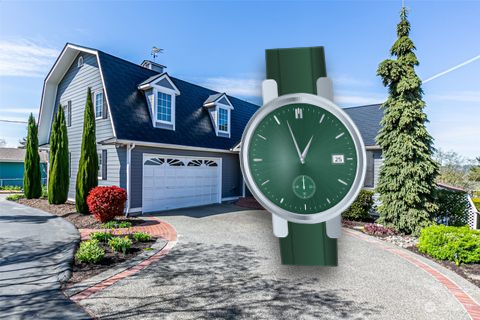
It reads 12 h 57 min
